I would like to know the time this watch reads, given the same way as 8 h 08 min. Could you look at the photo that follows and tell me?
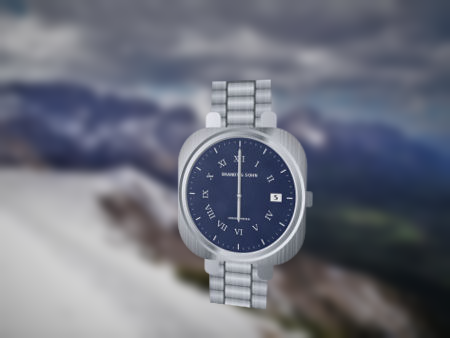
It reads 6 h 00 min
